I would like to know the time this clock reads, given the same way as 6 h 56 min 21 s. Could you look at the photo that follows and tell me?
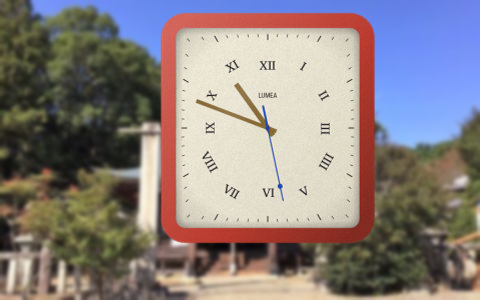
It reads 10 h 48 min 28 s
